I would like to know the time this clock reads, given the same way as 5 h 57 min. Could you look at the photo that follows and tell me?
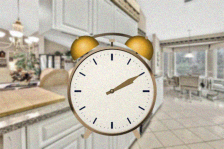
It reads 2 h 10 min
